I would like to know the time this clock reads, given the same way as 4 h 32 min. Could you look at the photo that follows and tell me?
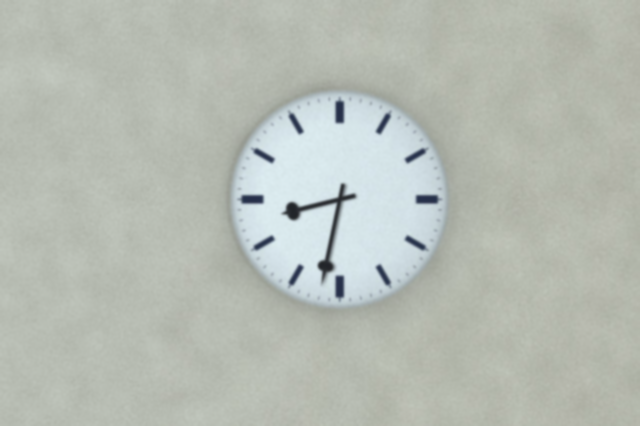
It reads 8 h 32 min
